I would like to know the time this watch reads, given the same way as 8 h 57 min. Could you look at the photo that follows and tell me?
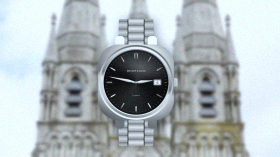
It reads 2 h 47 min
